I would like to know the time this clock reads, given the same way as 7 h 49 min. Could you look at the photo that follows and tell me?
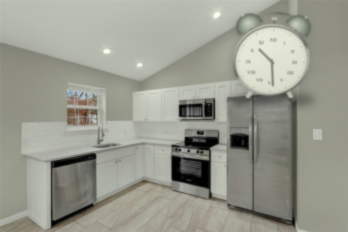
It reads 10 h 29 min
